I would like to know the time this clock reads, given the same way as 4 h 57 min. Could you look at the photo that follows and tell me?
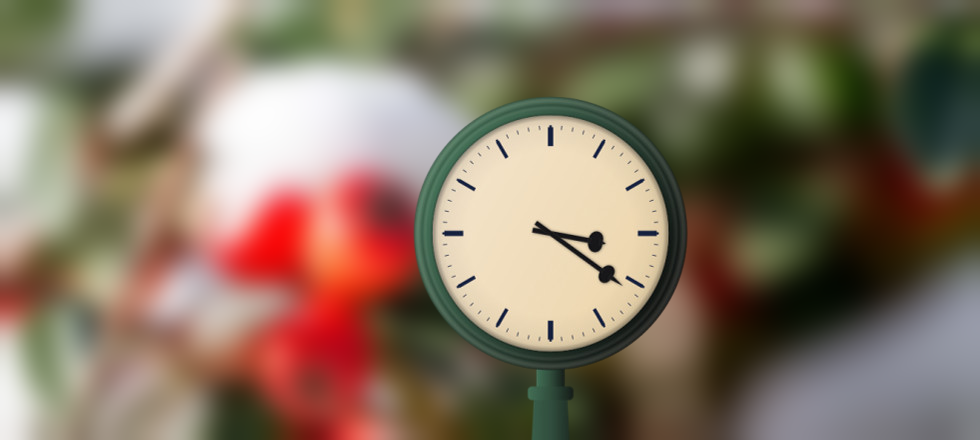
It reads 3 h 21 min
